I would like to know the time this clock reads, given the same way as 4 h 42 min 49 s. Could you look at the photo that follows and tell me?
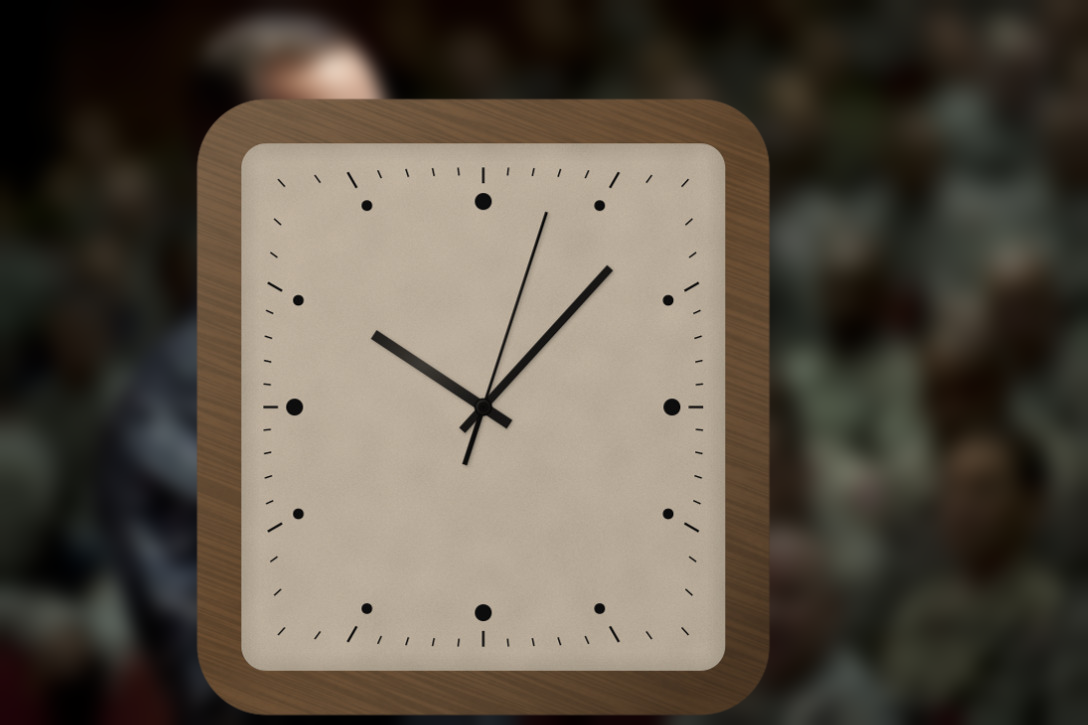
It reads 10 h 07 min 03 s
